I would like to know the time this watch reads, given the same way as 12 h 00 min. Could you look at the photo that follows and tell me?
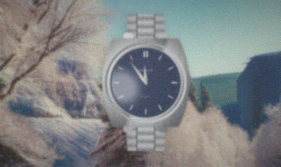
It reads 11 h 54 min
